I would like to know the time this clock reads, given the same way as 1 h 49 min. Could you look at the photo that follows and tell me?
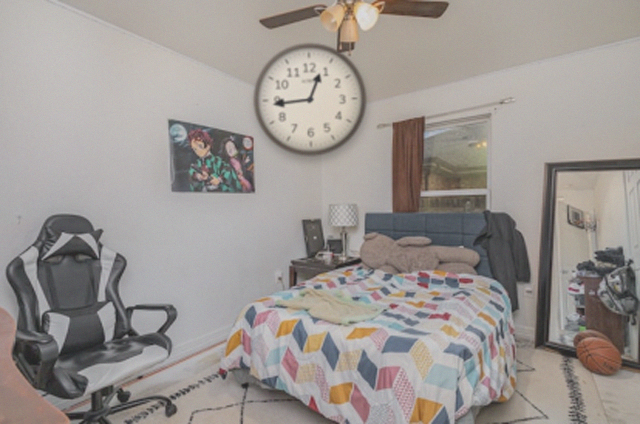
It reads 12 h 44 min
